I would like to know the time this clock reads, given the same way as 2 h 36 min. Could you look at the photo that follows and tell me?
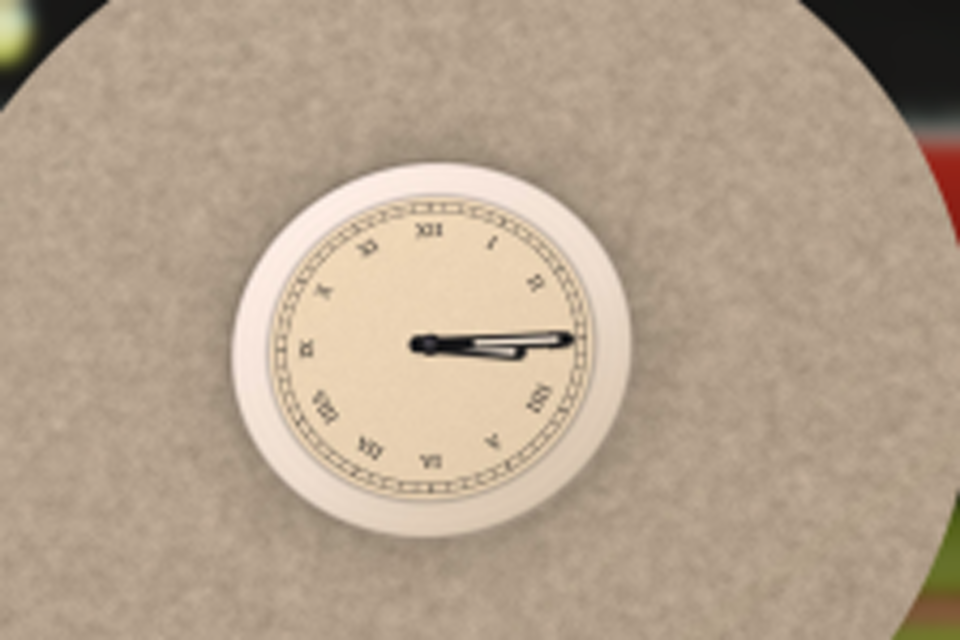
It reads 3 h 15 min
